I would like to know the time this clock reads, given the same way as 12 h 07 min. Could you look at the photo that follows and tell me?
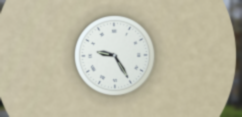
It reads 9 h 25 min
